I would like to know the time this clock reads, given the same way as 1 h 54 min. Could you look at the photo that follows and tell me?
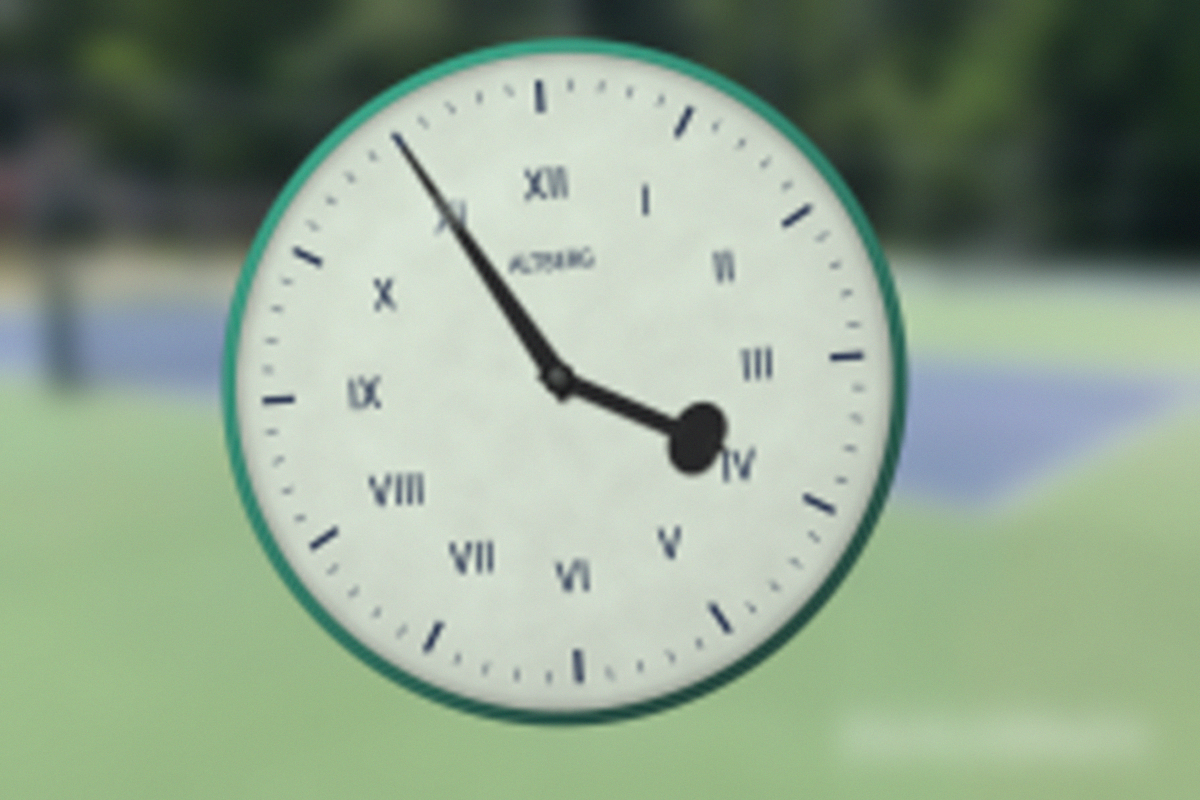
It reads 3 h 55 min
